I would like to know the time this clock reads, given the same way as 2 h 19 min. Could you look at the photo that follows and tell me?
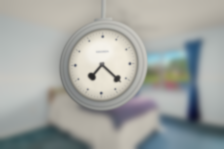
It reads 7 h 22 min
